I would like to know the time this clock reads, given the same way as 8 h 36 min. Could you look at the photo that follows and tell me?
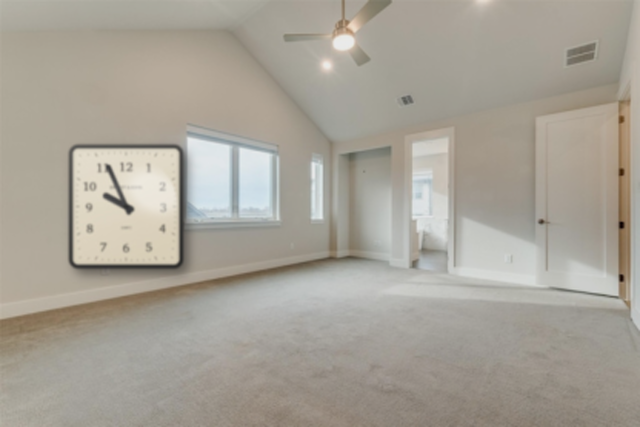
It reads 9 h 56 min
